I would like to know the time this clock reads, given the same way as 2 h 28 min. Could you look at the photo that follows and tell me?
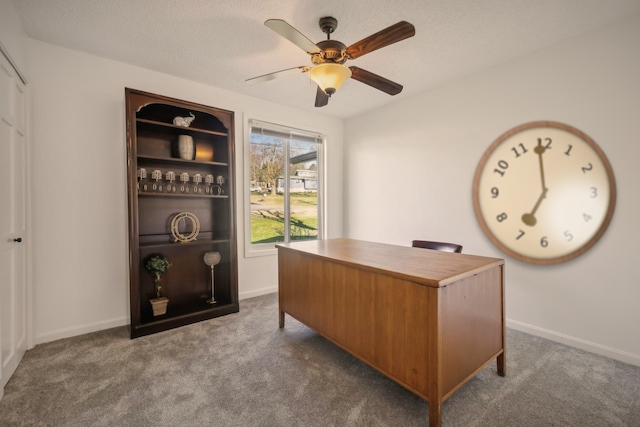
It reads 6 h 59 min
